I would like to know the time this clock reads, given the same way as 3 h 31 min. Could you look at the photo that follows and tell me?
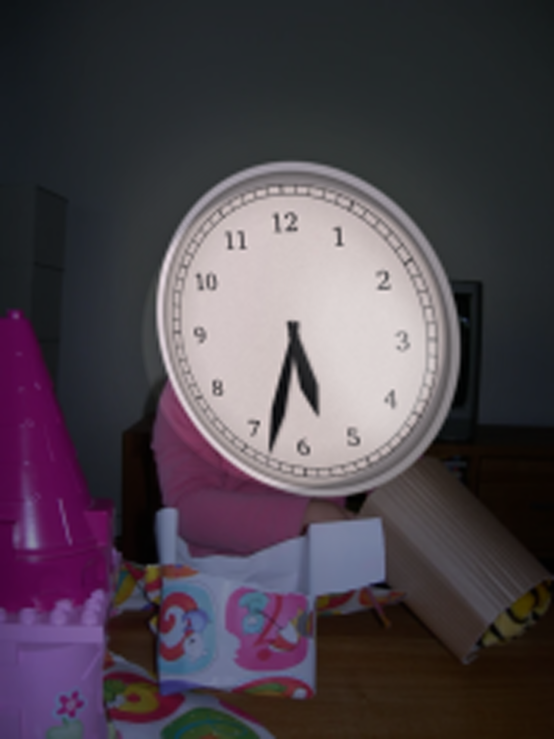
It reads 5 h 33 min
